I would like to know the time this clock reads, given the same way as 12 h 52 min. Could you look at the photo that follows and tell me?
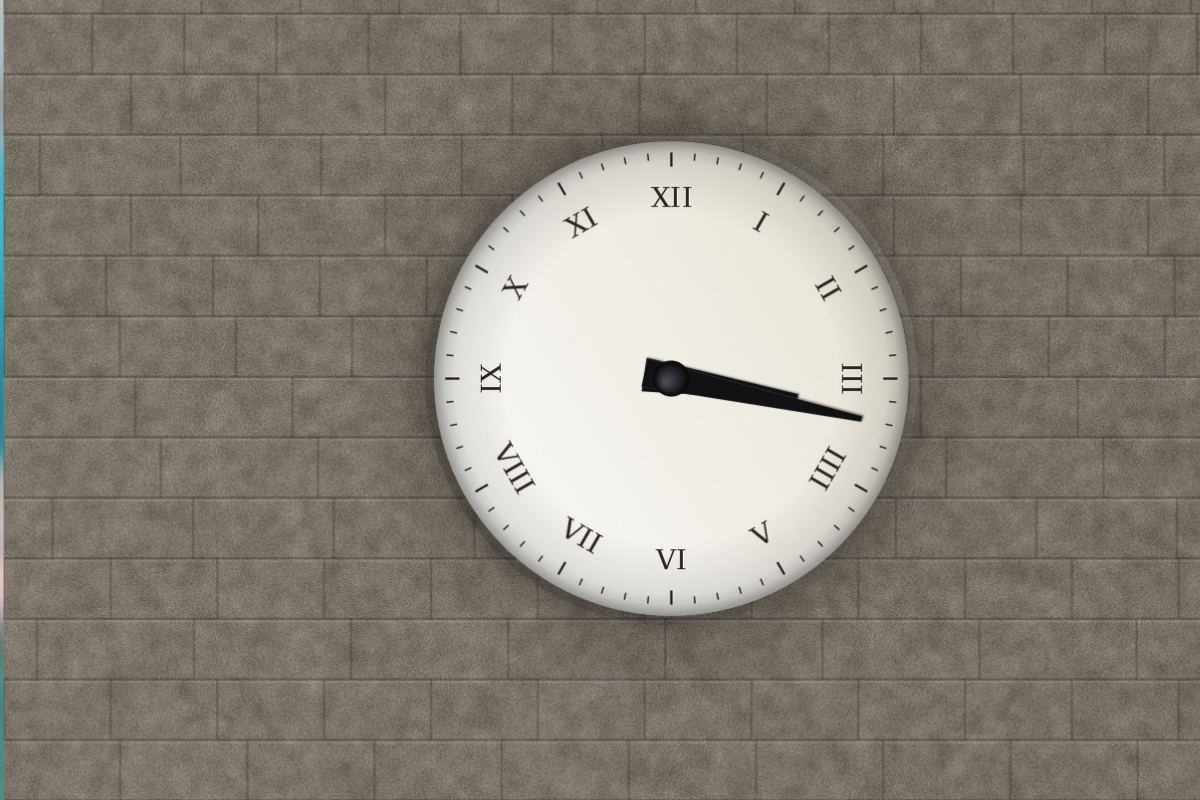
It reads 3 h 17 min
